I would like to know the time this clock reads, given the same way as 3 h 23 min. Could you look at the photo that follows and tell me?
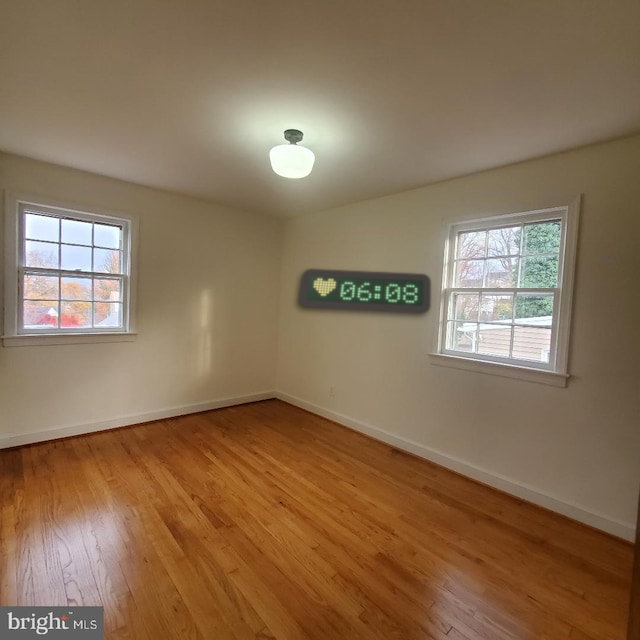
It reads 6 h 08 min
